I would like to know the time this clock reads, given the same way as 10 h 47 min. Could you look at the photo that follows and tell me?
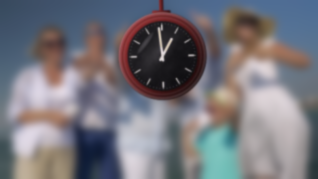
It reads 12 h 59 min
